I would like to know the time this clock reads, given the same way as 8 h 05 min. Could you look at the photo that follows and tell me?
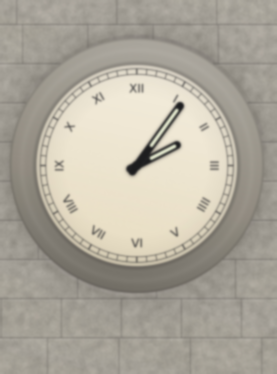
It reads 2 h 06 min
